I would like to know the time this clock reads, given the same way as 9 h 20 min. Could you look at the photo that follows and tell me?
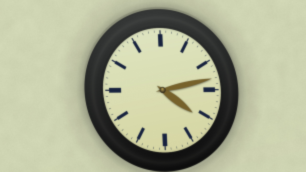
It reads 4 h 13 min
